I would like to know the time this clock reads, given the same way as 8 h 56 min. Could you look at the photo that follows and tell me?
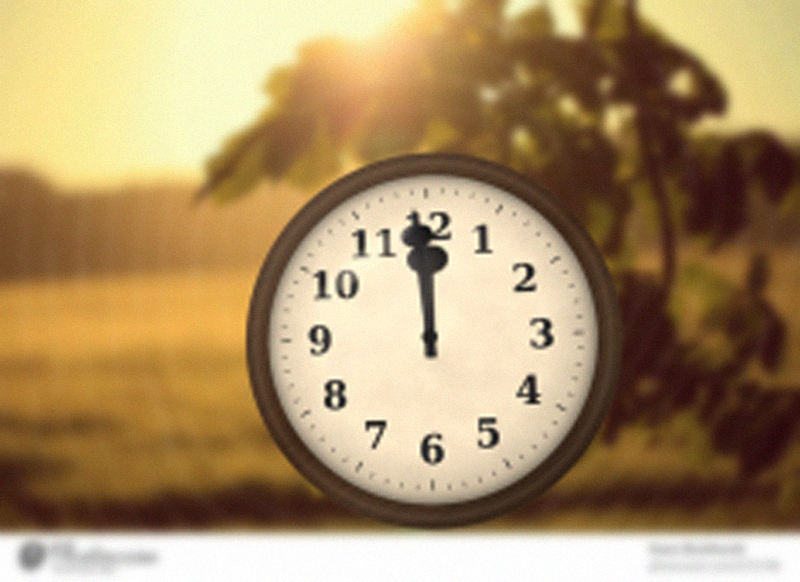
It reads 11 h 59 min
